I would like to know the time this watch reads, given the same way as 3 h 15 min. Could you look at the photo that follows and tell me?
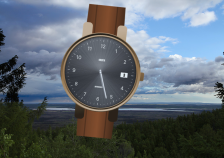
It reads 5 h 27 min
